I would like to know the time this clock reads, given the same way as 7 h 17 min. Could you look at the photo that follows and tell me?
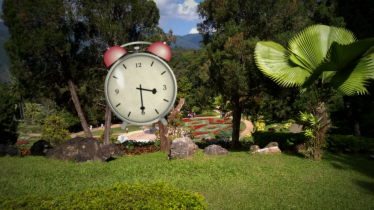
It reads 3 h 30 min
